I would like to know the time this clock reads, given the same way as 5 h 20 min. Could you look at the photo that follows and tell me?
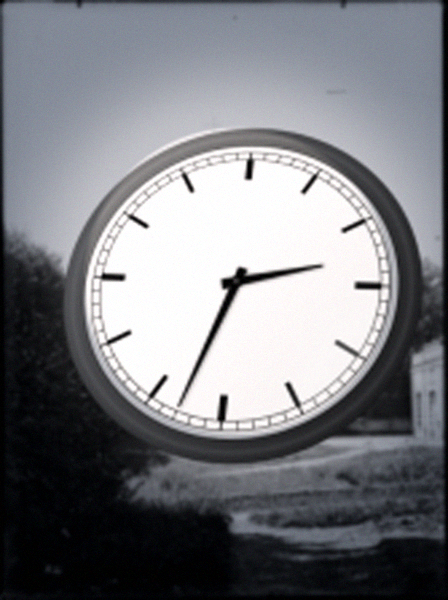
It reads 2 h 33 min
